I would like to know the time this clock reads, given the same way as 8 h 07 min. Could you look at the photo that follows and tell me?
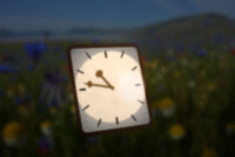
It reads 10 h 47 min
